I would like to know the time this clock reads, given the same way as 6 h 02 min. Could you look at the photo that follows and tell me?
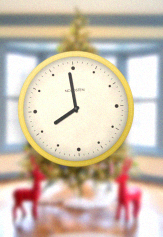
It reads 7 h 59 min
